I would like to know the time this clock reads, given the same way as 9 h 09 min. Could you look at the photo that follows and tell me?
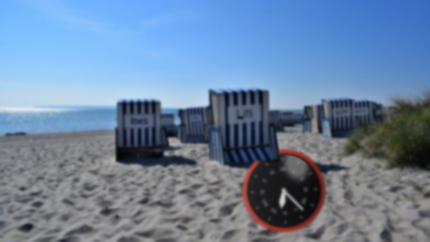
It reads 6 h 23 min
